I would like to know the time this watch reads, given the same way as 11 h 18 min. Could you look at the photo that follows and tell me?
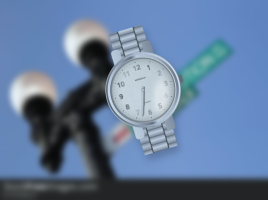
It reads 6 h 33 min
